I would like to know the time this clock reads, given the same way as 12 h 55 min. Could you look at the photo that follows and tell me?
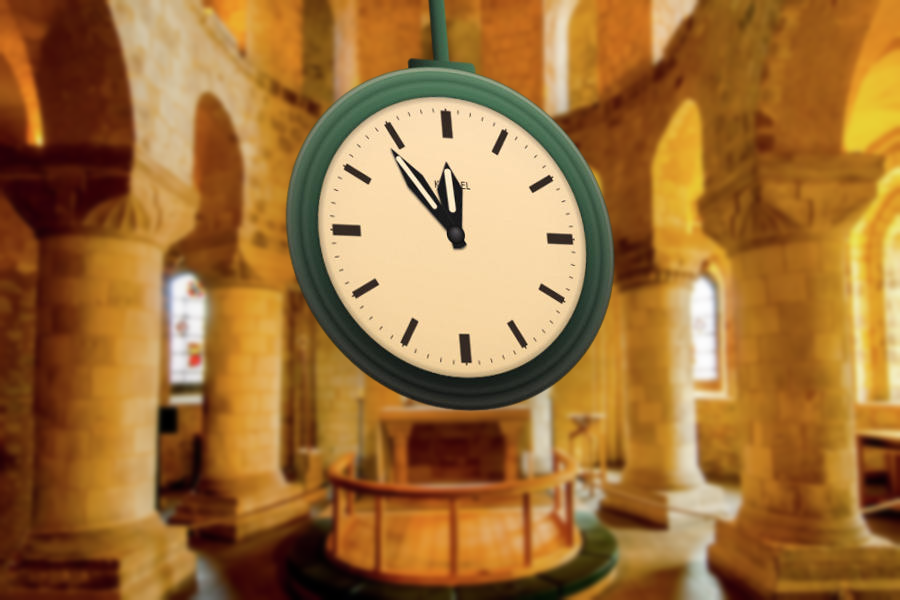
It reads 11 h 54 min
